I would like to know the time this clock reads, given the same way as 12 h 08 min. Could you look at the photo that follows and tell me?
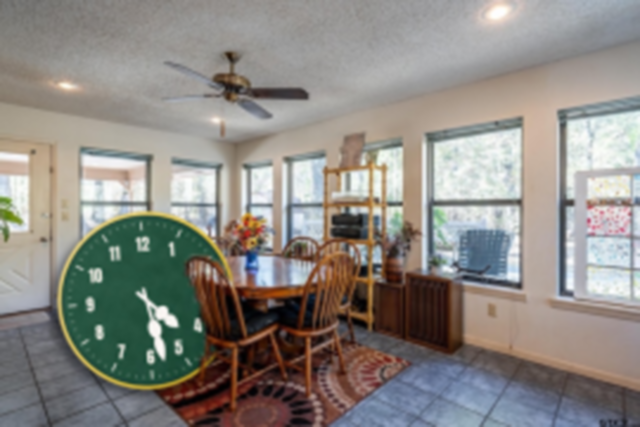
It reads 4 h 28 min
